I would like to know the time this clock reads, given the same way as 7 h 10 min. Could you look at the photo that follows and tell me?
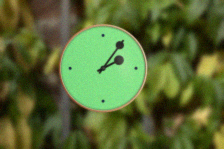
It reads 2 h 06 min
